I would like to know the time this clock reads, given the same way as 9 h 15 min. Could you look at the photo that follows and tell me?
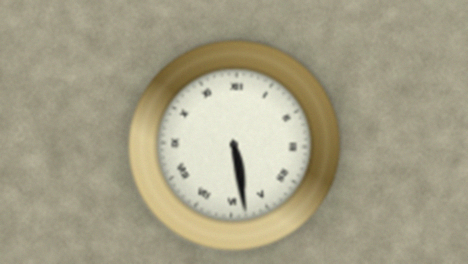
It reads 5 h 28 min
